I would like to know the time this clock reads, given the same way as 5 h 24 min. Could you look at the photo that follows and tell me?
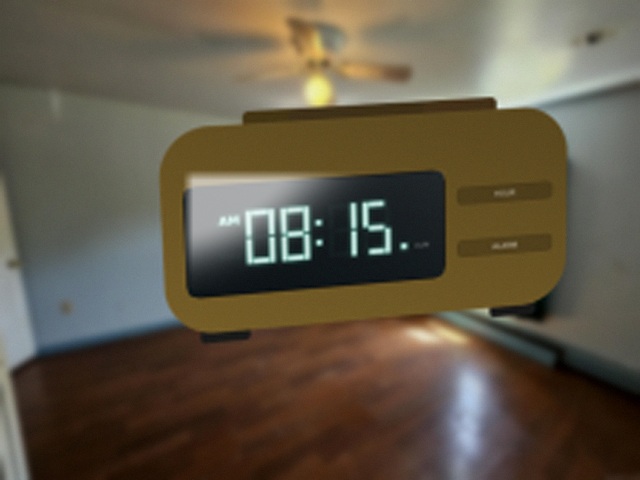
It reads 8 h 15 min
